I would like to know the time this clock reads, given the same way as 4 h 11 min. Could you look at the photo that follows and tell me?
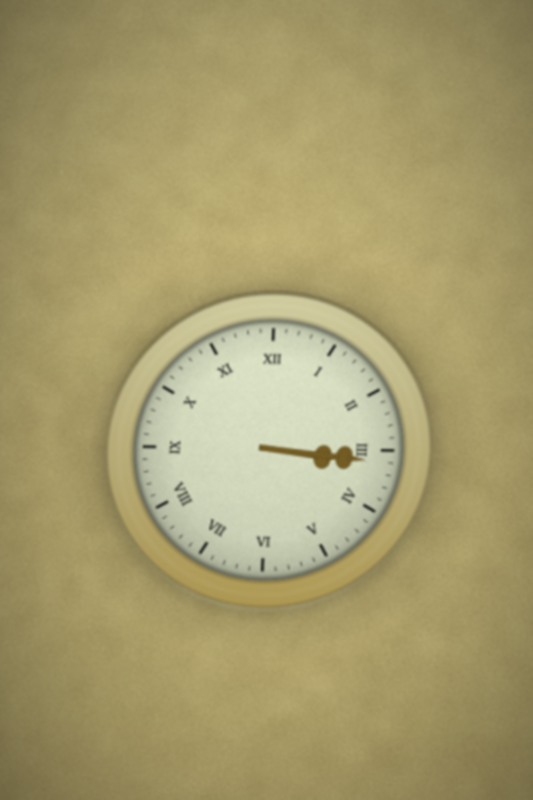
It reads 3 h 16 min
